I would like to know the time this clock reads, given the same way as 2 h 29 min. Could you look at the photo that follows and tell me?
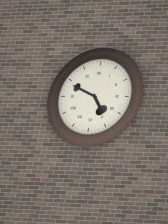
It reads 4 h 49 min
